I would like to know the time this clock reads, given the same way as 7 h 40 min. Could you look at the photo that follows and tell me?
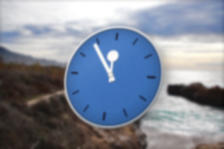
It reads 11 h 54 min
